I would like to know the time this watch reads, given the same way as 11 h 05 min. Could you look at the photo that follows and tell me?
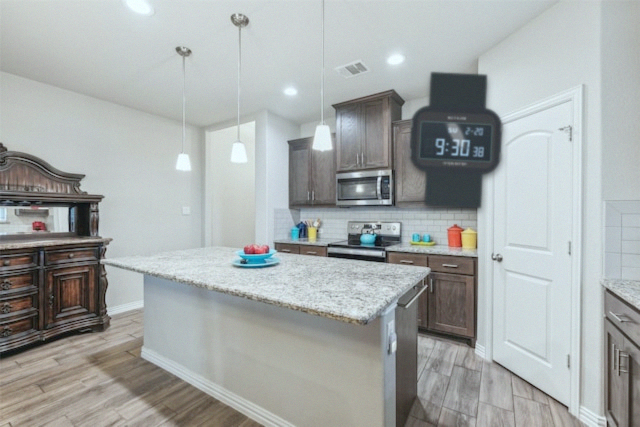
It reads 9 h 30 min
